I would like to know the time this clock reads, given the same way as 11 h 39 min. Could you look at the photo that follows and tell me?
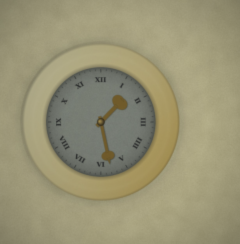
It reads 1 h 28 min
